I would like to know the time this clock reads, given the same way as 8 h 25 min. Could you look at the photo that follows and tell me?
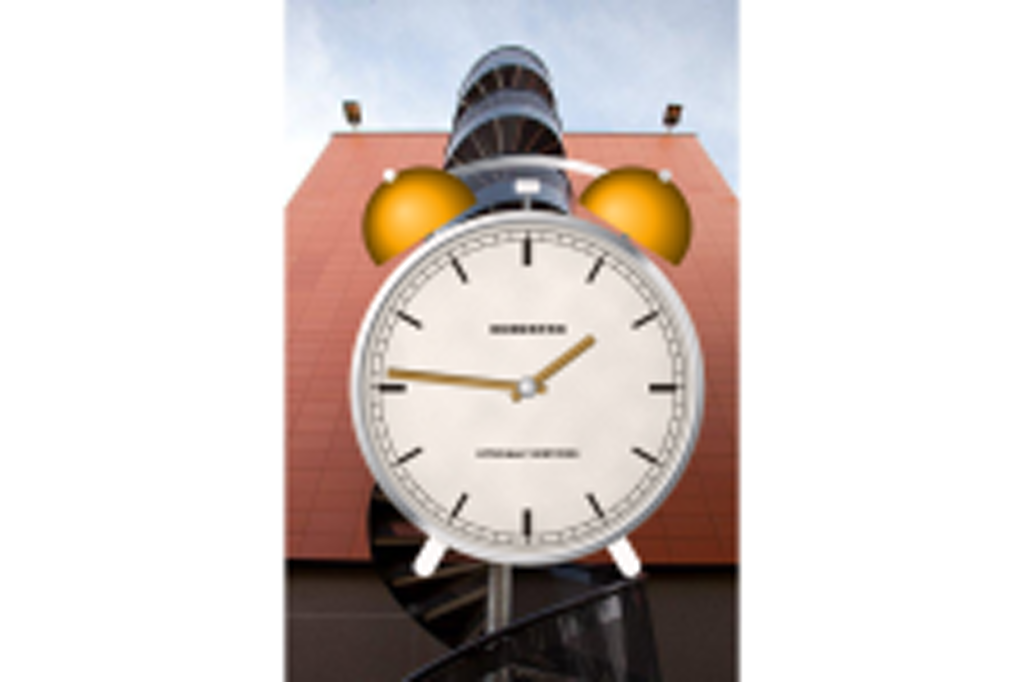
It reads 1 h 46 min
